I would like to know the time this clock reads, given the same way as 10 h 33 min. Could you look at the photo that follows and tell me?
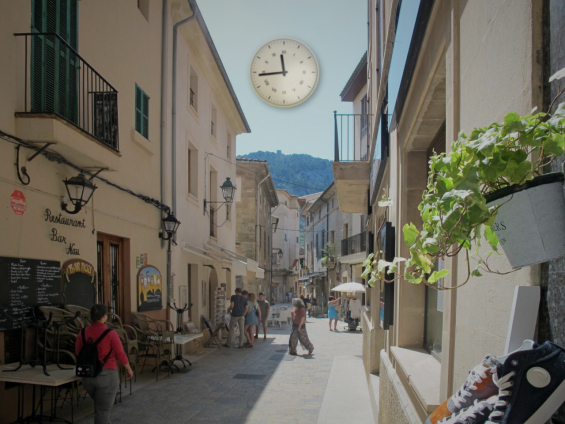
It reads 11 h 44 min
